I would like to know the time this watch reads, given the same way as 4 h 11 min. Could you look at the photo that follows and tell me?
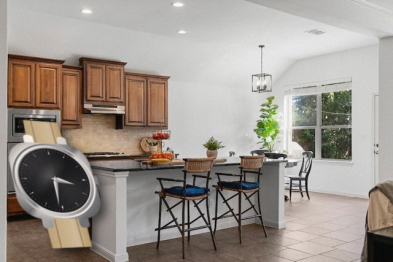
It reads 3 h 31 min
